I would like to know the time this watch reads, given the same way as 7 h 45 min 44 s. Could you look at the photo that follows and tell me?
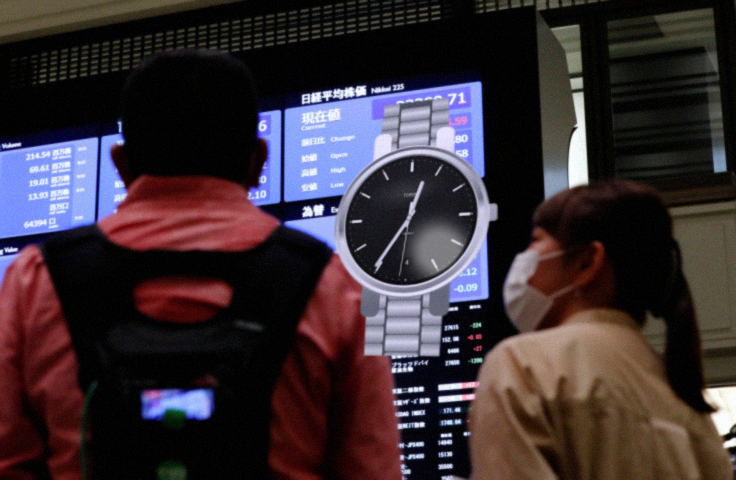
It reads 12 h 35 min 31 s
